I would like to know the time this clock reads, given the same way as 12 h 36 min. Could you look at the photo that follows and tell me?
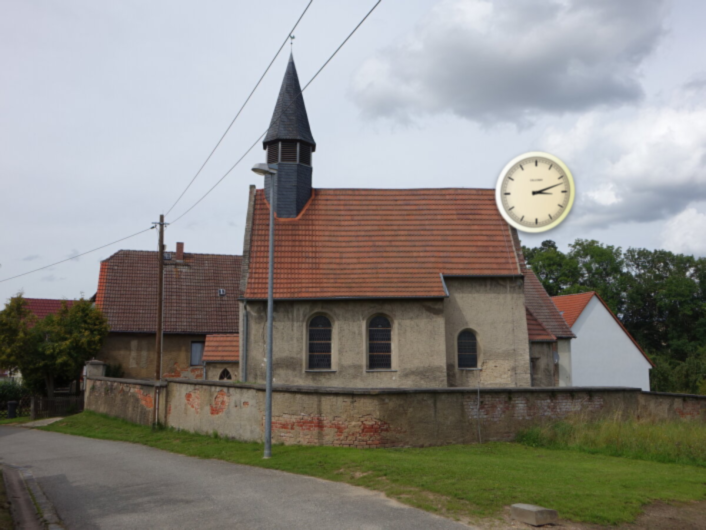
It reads 3 h 12 min
